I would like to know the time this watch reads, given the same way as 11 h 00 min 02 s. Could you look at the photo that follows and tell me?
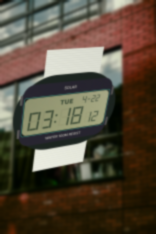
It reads 3 h 18 min 12 s
